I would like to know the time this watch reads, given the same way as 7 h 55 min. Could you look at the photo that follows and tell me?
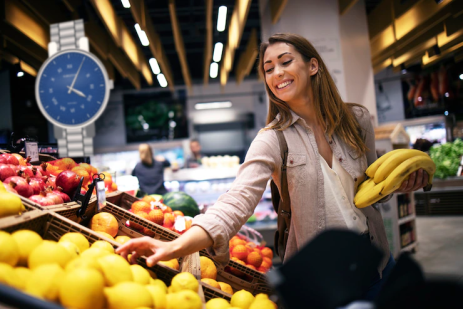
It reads 4 h 05 min
